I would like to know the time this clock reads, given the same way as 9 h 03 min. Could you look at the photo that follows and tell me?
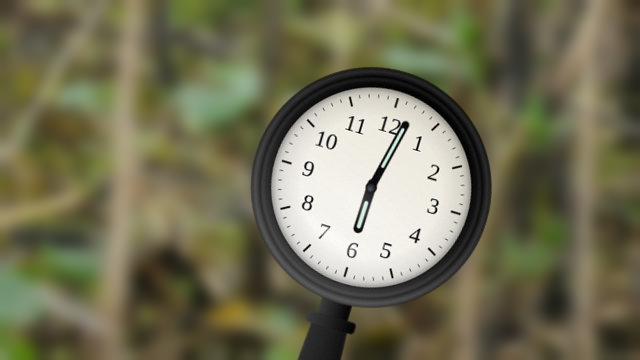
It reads 6 h 02 min
